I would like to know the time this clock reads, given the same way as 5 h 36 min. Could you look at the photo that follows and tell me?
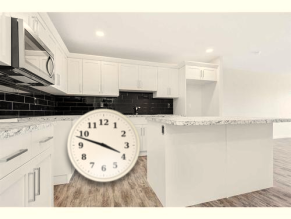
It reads 3 h 48 min
